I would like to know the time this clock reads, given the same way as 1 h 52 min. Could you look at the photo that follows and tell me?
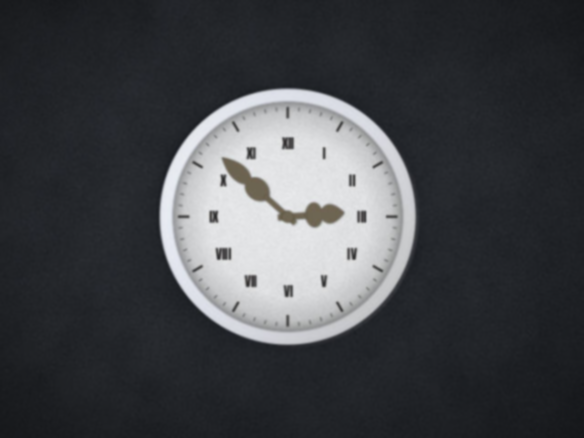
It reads 2 h 52 min
